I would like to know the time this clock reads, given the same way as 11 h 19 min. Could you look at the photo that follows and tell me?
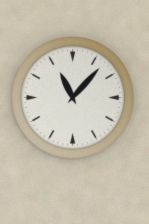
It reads 11 h 07 min
